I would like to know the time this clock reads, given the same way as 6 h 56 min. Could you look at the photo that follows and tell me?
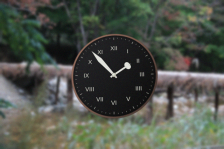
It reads 1 h 53 min
